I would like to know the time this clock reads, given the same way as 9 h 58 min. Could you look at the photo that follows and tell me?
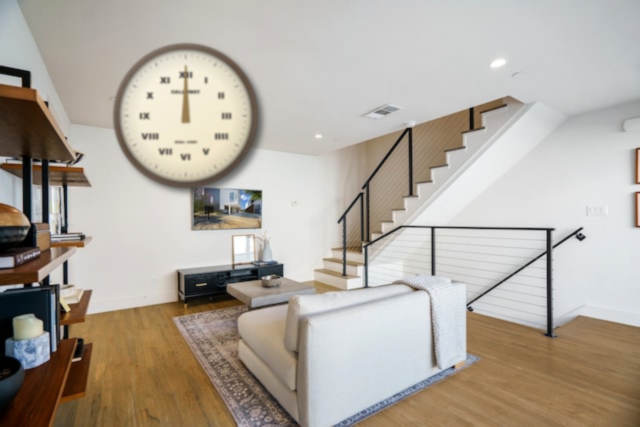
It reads 12 h 00 min
